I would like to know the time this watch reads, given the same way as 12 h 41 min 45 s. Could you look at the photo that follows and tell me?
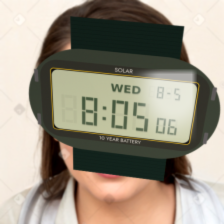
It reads 8 h 05 min 06 s
